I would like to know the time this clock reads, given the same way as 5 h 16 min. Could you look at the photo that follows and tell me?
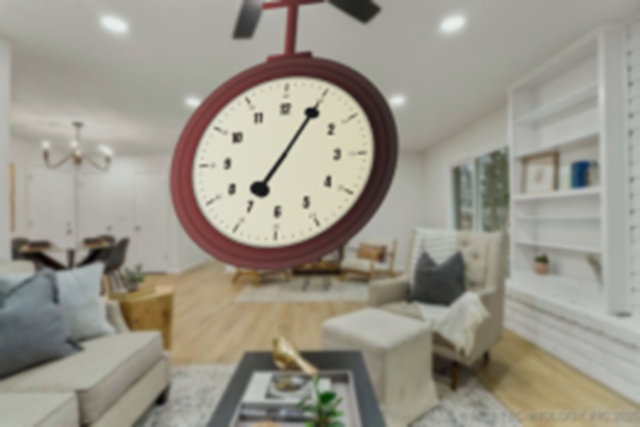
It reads 7 h 05 min
